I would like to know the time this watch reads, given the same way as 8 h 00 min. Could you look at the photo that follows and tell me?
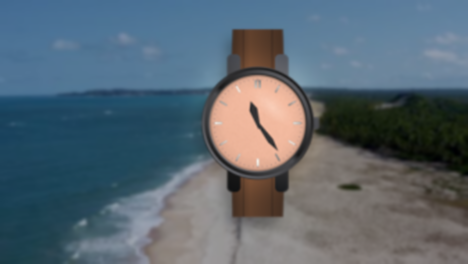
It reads 11 h 24 min
